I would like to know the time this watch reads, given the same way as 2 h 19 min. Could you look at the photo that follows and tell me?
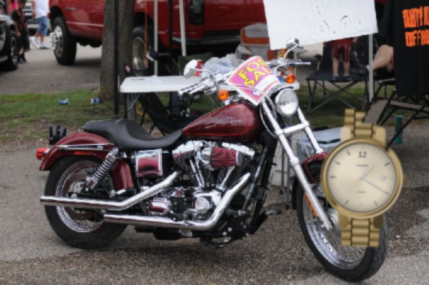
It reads 1 h 20 min
